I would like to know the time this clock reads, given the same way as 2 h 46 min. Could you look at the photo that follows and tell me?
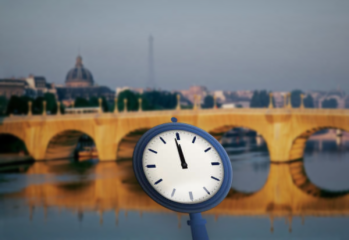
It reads 11 h 59 min
